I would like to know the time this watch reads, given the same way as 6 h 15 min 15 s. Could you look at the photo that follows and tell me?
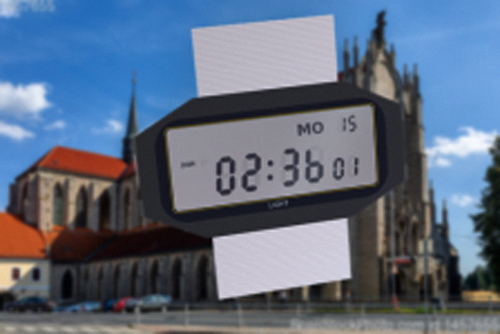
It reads 2 h 36 min 01 s
